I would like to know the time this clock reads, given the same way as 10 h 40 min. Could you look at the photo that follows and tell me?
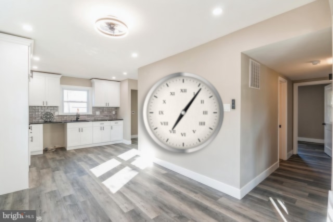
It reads 7 h 06 min
